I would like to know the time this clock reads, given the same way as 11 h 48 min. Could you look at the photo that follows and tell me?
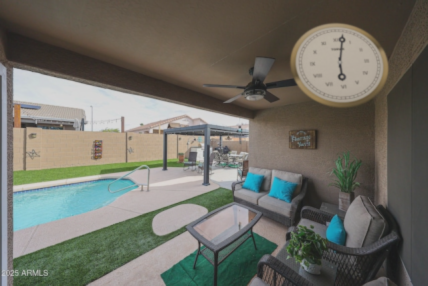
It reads 6 h 02 min
